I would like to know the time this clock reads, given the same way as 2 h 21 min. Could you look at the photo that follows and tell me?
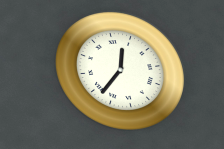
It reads 12 h 38 min
